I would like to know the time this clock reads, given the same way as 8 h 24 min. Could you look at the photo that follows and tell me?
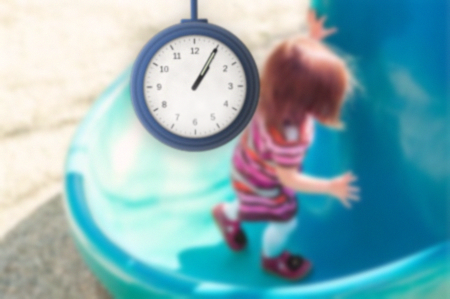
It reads 1 h 05 min
